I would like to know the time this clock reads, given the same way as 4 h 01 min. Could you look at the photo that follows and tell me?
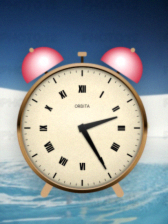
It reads 2 h 25 min
